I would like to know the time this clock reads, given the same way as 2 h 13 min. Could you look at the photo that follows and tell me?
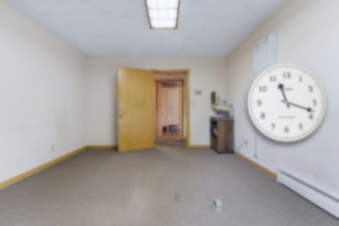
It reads 11 h 18 min
